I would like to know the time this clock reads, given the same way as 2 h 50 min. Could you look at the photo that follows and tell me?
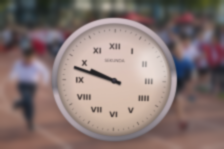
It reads 9 h 48 min
